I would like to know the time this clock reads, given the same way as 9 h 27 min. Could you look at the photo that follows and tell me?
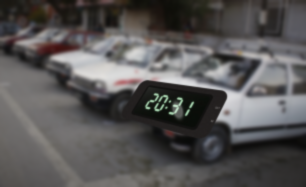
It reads 20 h 31 min
